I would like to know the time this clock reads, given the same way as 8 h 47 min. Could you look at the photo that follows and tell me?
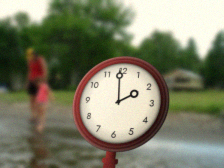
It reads 1 h 59 min
